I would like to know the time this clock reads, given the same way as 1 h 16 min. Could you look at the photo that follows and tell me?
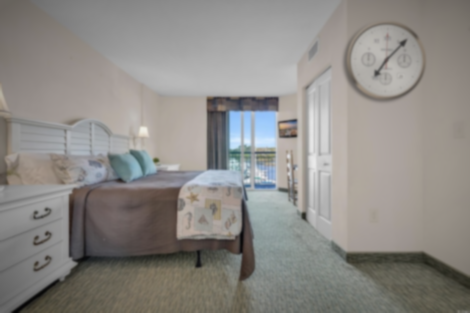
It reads 7 h 07 min
